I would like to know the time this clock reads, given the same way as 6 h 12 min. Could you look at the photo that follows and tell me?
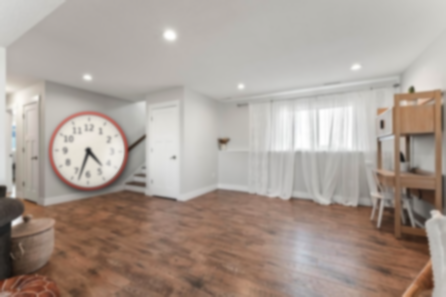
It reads 4 h 33 min
